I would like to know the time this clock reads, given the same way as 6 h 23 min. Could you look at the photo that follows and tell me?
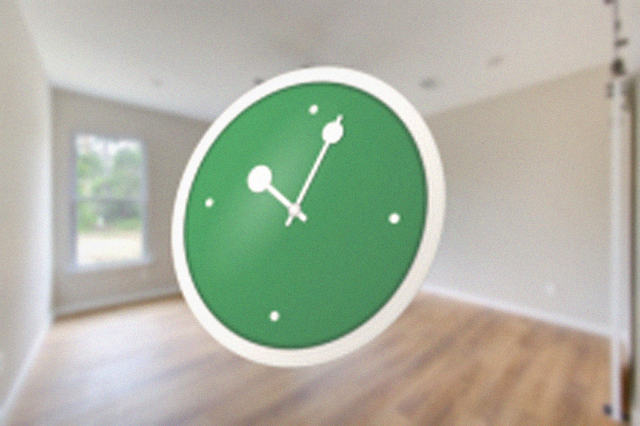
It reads 10 h 03 min
